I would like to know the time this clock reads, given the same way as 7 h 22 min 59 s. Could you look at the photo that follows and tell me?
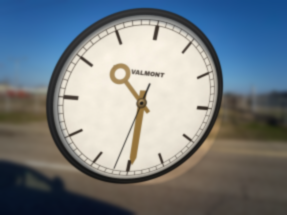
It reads 10 h 29 min 32 s
